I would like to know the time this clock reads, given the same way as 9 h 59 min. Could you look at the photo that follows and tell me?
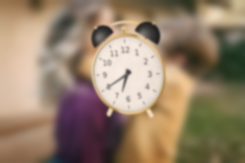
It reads 6 h 40 min
